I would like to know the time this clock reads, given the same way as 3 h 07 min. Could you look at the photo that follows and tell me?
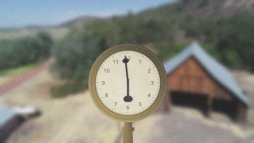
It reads 5 h 59 min
